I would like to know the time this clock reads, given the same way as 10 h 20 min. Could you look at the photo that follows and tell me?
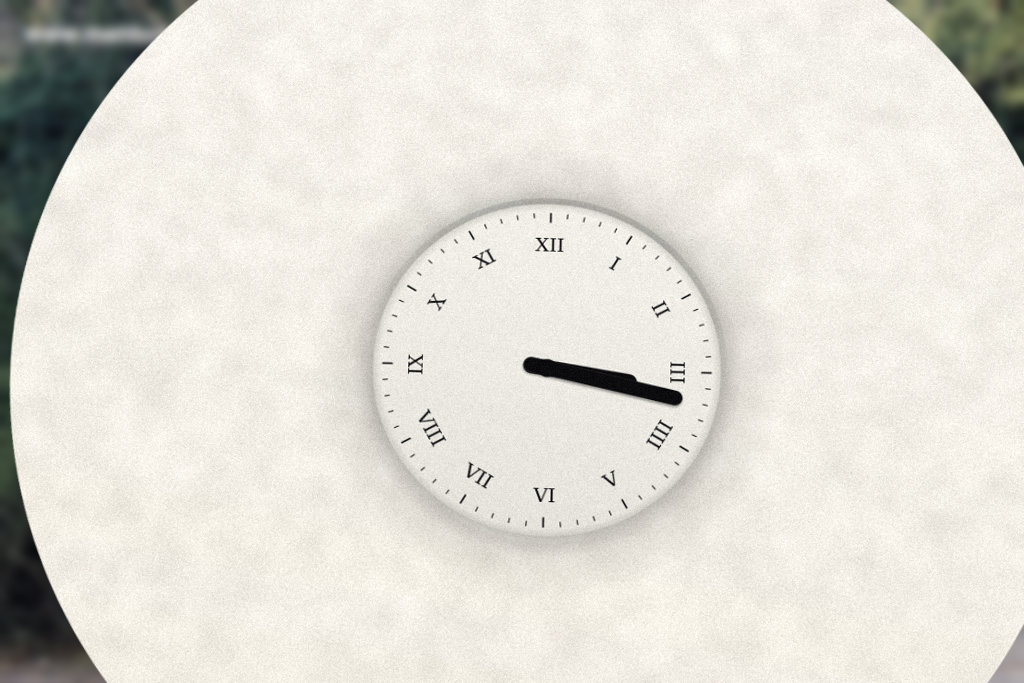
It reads 3 h 17 min
